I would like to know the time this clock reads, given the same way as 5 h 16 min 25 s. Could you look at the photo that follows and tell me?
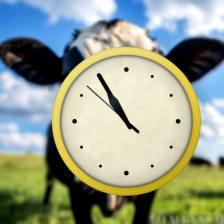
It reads 10 h 54 min 52 s
